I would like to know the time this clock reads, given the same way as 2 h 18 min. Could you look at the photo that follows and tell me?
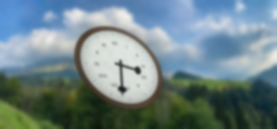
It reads 3 h 32 min
